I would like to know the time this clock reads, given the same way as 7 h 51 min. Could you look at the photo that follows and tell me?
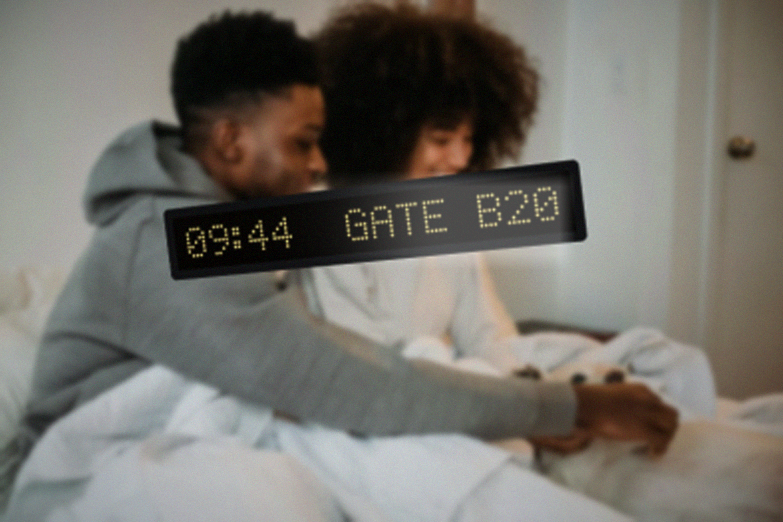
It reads 9 h 44 min
